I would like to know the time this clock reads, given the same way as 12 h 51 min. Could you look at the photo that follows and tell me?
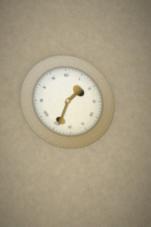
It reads 1 h 34 min
